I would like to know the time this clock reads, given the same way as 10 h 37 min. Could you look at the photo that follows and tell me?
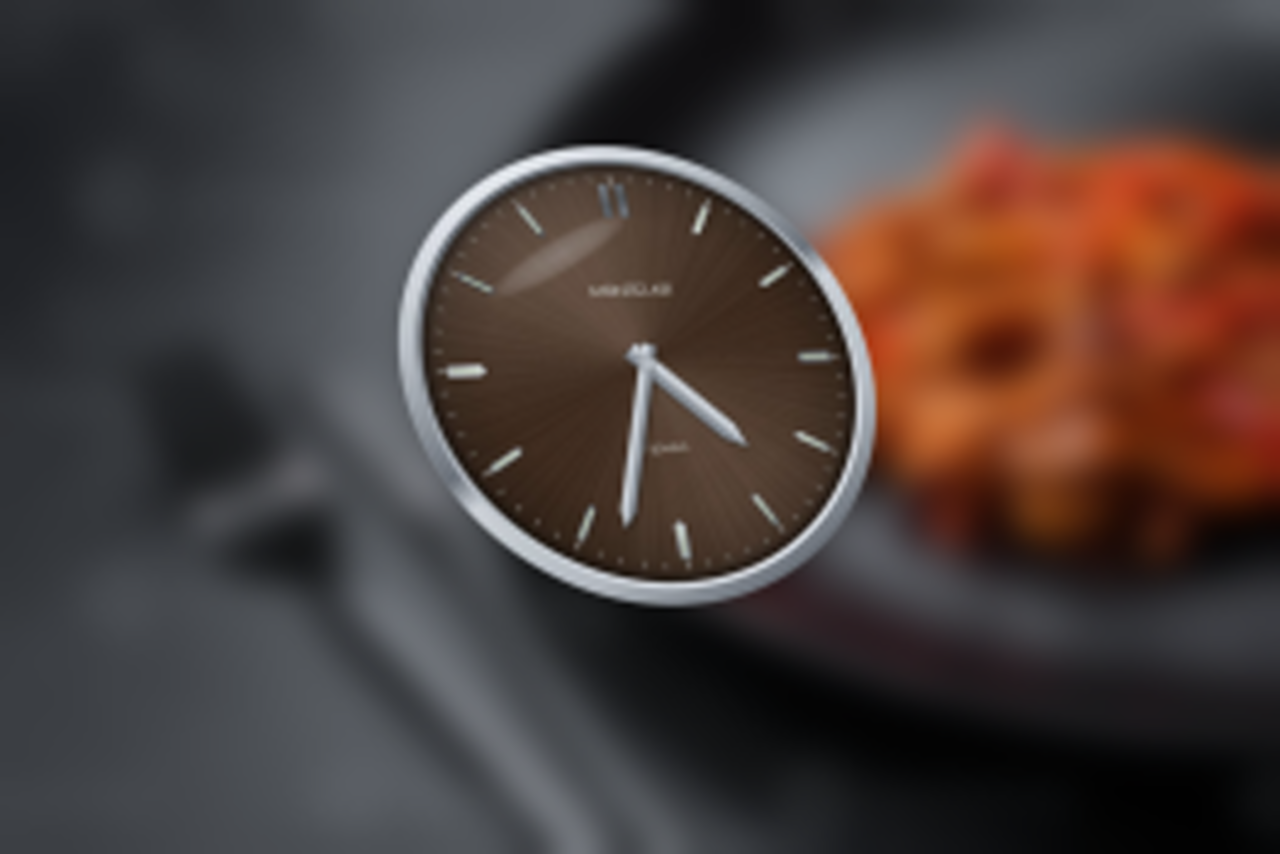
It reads 4 h 33 min
